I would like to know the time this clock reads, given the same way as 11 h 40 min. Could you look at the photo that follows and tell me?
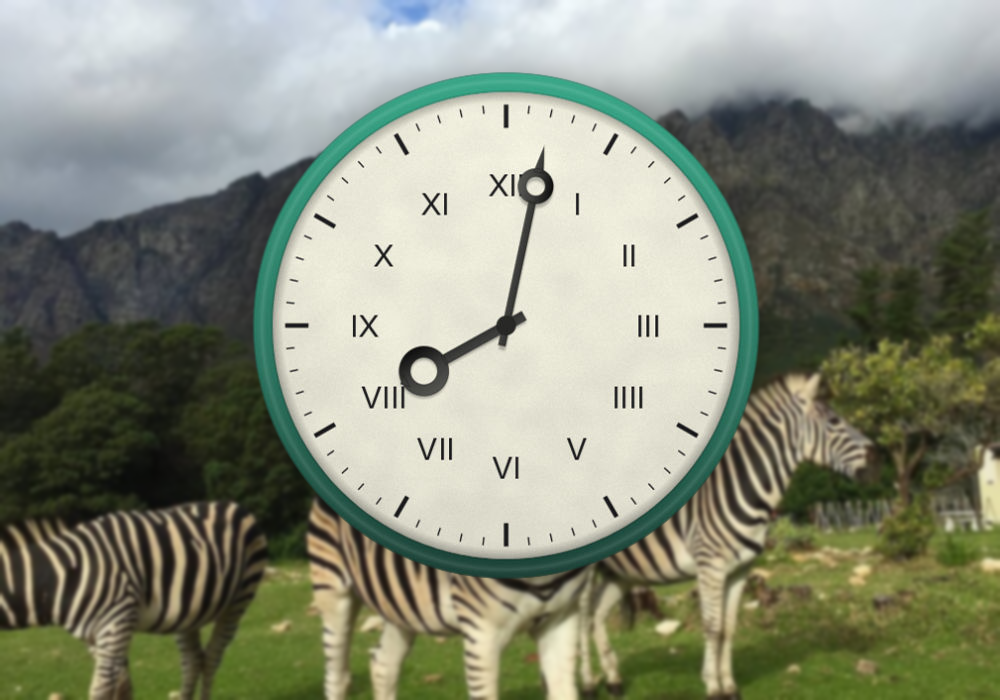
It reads 8 h 02 min
